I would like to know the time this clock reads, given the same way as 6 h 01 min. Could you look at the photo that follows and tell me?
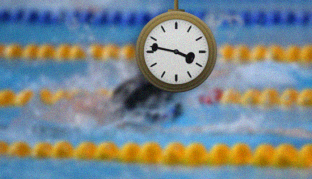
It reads 3 h 47 min
